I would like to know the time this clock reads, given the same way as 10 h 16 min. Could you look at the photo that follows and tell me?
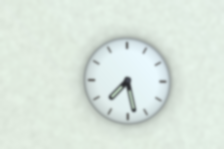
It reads 7 h 28 min
